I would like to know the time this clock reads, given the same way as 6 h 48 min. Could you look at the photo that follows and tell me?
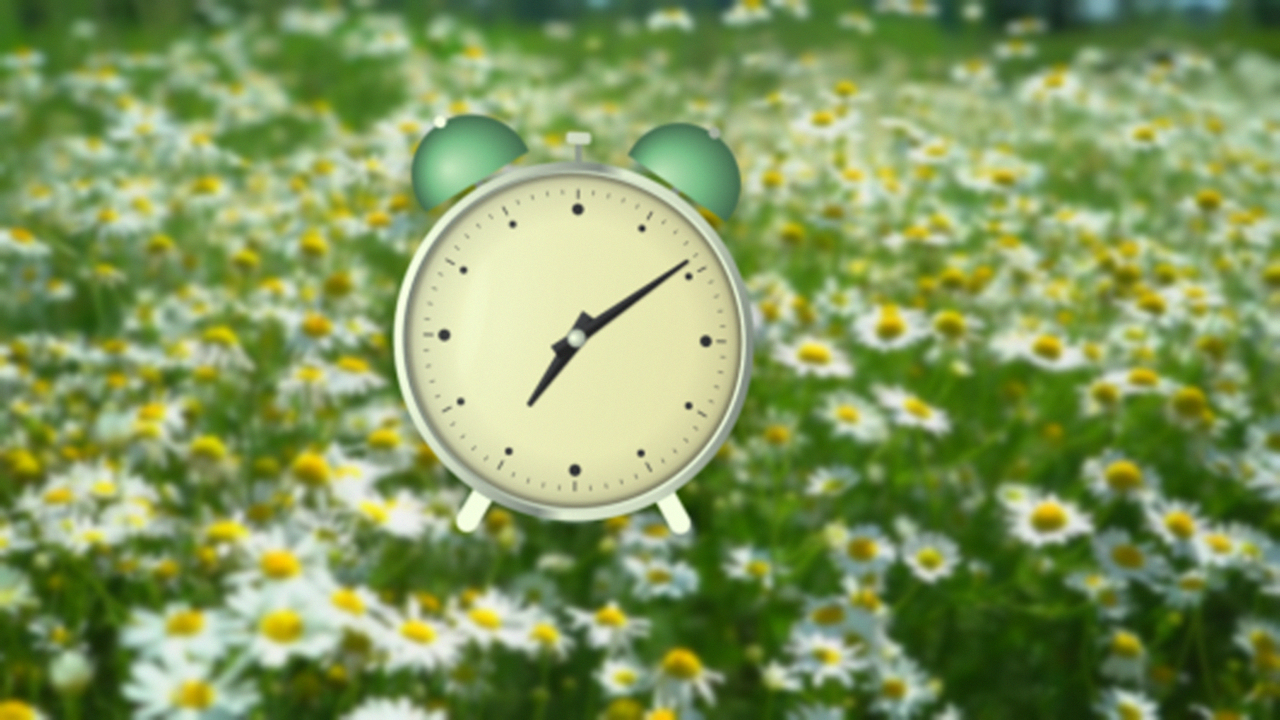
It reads 7 h 09 min
